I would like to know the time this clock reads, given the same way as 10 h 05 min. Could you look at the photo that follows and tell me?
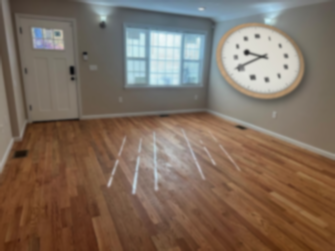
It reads 9 h 41 min
